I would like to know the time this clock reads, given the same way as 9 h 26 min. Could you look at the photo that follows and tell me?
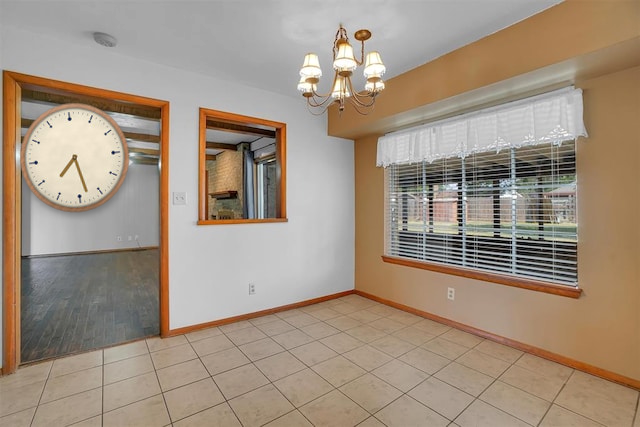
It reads 7 h 28 min
